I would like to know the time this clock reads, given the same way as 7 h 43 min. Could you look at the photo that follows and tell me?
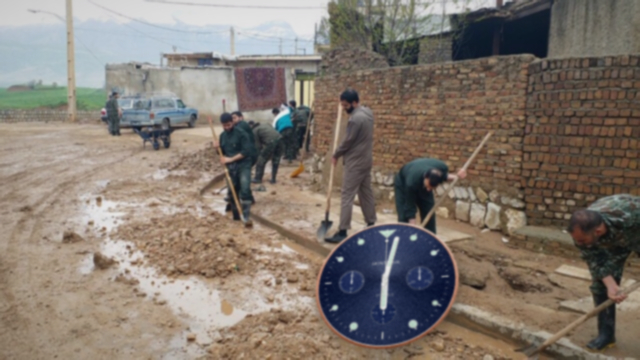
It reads 6 h 02 min
